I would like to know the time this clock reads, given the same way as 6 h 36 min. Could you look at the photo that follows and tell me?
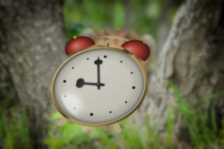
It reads 8 h 58 min
